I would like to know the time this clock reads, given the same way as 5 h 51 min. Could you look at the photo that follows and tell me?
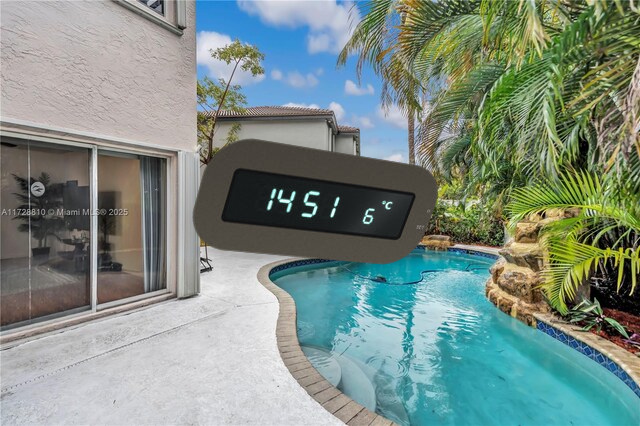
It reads 14 h 51 min
